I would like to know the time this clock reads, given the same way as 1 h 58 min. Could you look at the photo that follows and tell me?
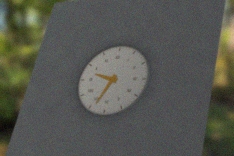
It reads 9 h 34 min
